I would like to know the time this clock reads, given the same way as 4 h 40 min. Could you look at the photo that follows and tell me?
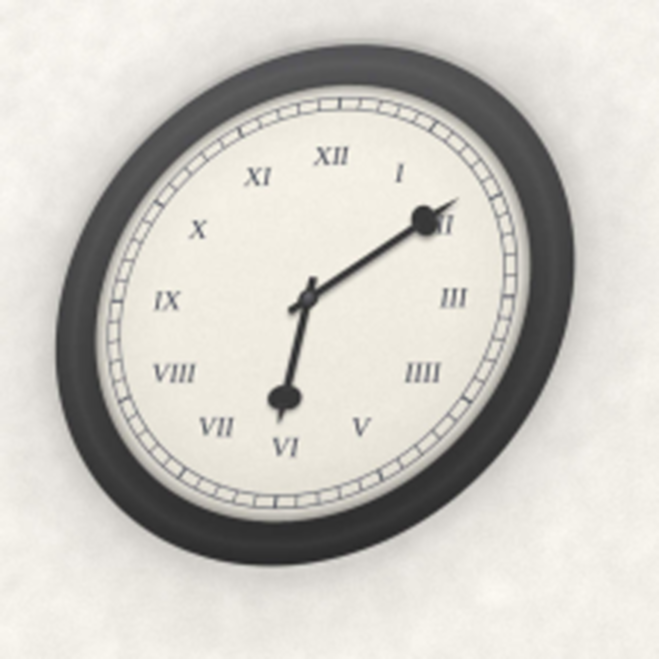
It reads 6 h 09 min
